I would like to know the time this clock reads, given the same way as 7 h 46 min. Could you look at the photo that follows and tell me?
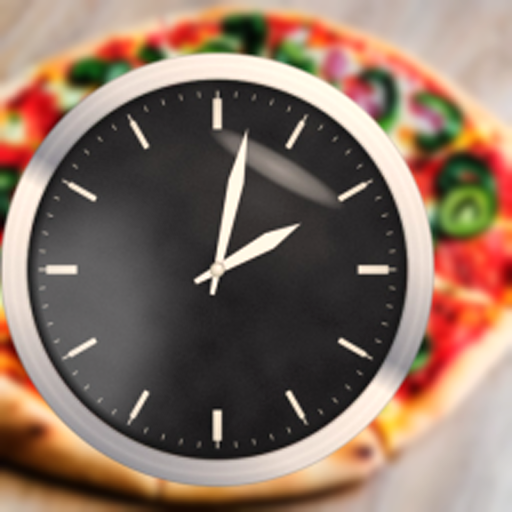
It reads 2 h 02 min
